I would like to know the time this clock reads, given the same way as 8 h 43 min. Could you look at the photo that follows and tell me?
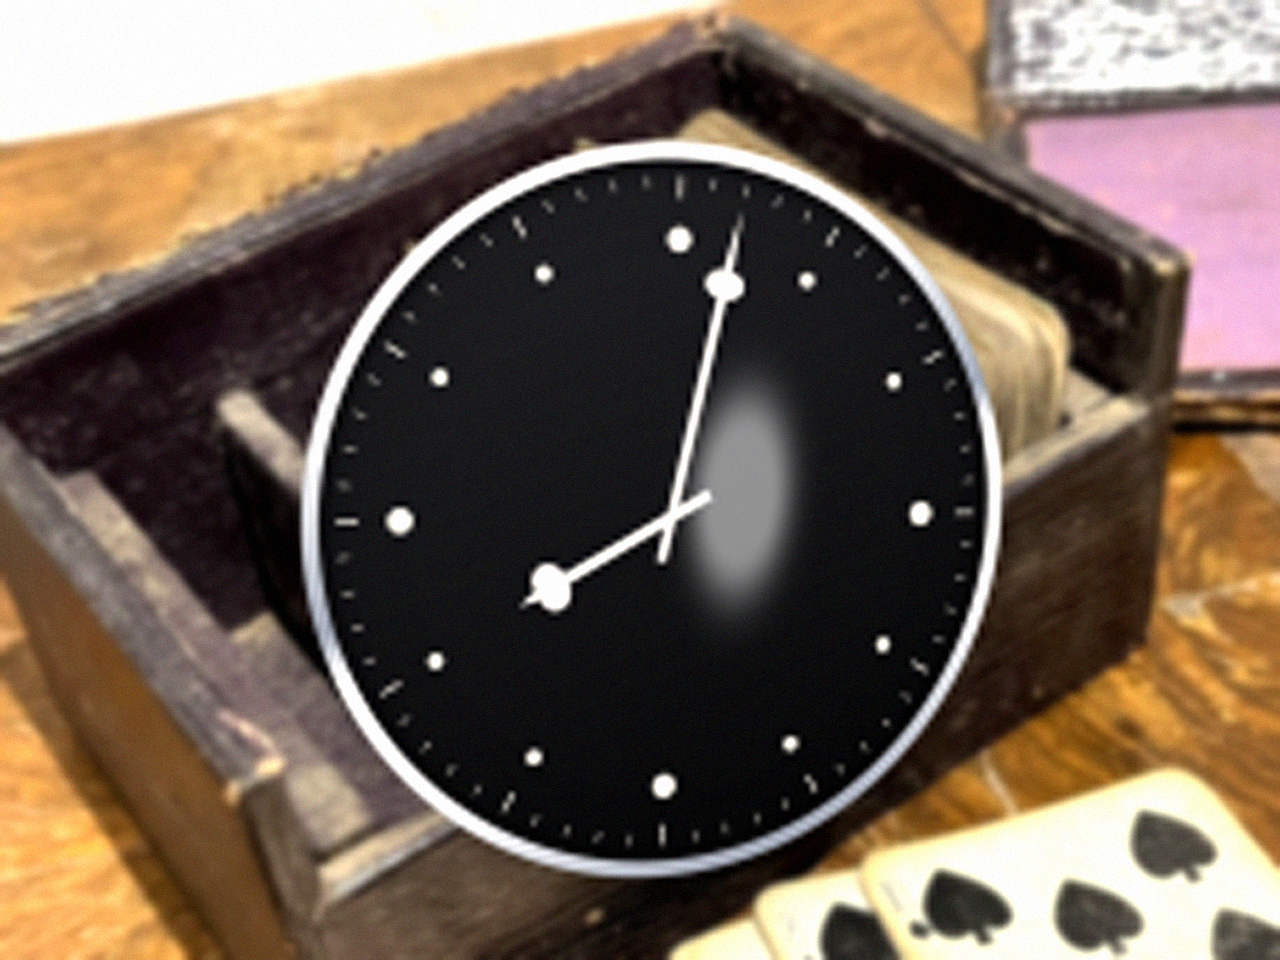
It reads 8 h 02 min
